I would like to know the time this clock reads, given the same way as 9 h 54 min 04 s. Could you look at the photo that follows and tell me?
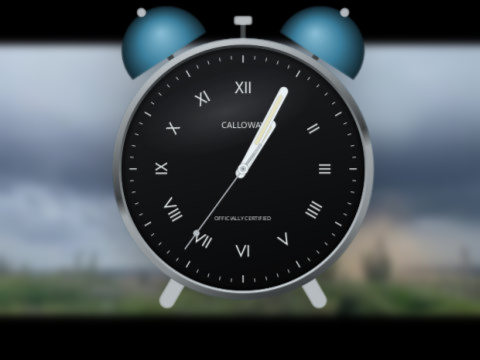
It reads 1 h 04 min 36 s
